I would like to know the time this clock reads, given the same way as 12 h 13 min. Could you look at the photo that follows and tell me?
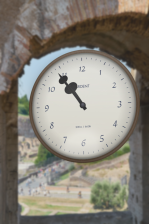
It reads 10 h 54 min
